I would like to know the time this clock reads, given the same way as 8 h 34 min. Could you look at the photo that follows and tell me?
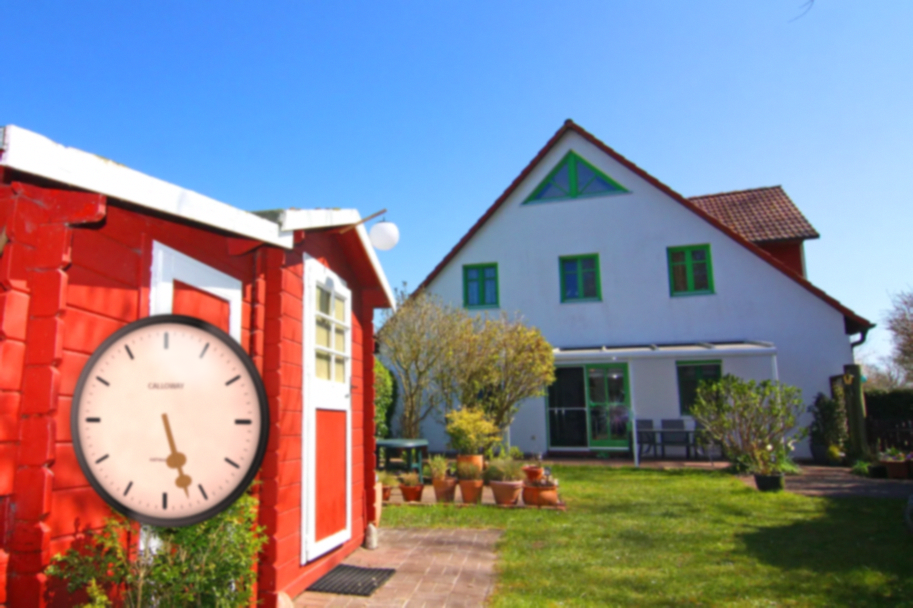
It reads 5 h 27 min
